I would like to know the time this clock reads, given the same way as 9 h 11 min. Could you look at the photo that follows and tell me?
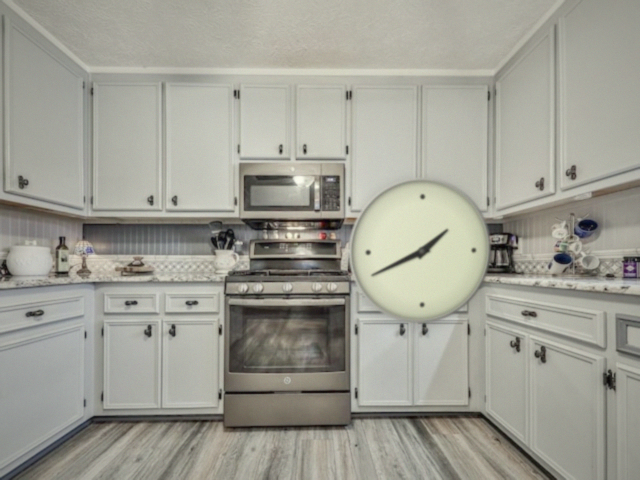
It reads 1 h 41 min
